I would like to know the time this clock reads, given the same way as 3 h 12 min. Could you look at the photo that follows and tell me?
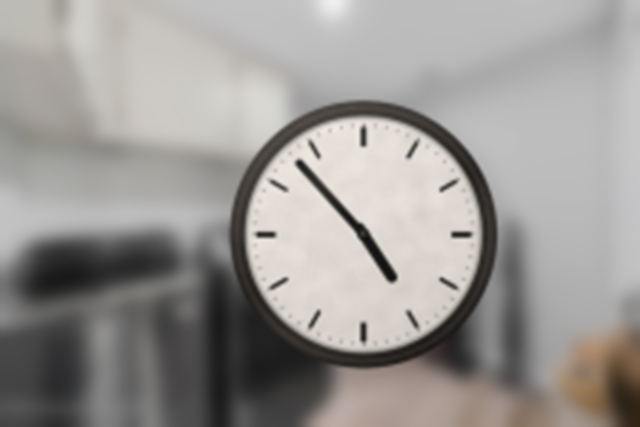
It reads 4 h 53 min
